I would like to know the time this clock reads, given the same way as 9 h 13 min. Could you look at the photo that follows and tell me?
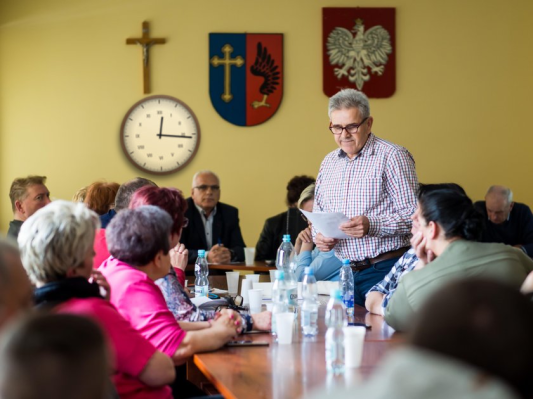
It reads 12 h 16 min
